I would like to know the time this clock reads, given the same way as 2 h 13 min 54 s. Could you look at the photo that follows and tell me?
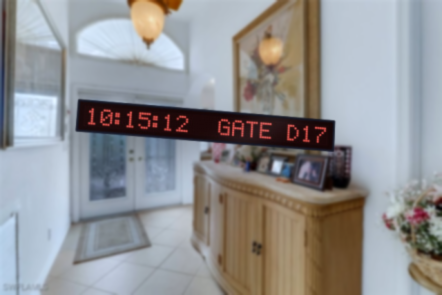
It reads 10 h 15 min 12 s
